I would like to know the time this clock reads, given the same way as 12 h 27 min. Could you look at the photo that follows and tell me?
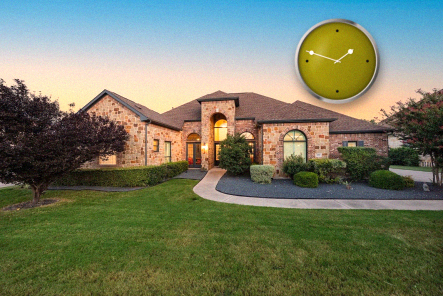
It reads 1 h 48 min
